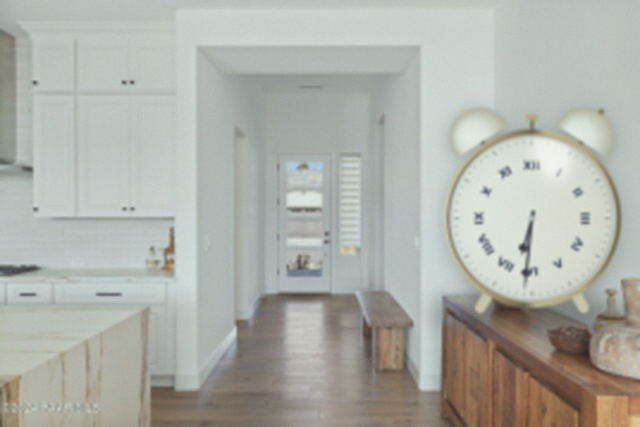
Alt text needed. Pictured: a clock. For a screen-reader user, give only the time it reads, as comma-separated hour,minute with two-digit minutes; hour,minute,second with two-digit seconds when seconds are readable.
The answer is 6,31
